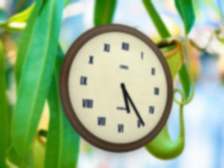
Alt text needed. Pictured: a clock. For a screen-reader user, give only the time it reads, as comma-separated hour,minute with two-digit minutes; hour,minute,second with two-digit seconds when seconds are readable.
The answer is 5,24
